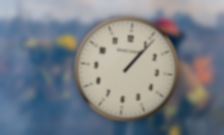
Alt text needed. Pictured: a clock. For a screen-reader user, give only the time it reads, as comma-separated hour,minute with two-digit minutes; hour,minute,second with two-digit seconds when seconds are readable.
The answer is 1,06
